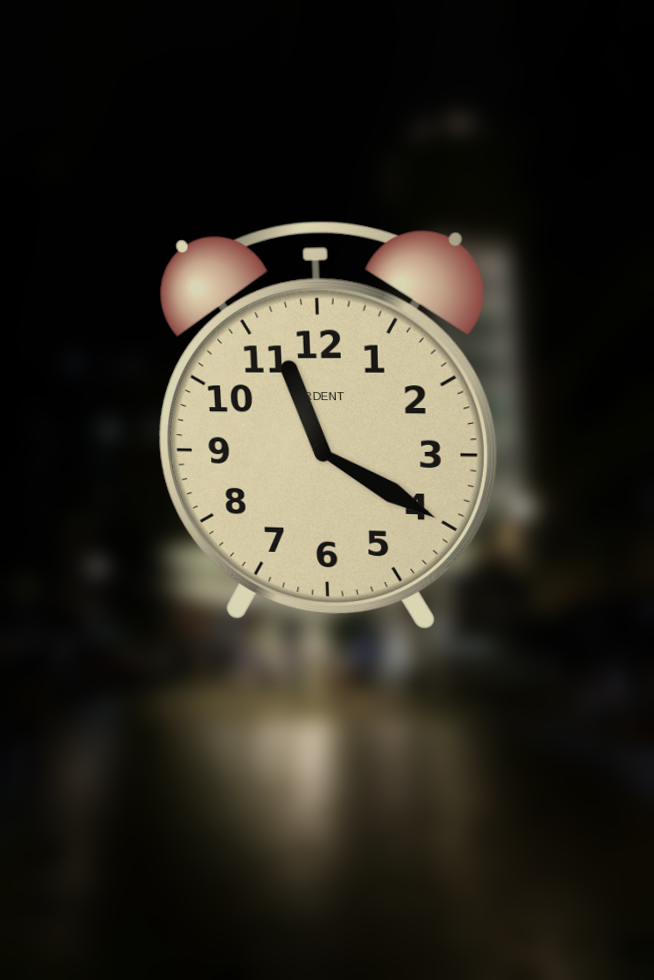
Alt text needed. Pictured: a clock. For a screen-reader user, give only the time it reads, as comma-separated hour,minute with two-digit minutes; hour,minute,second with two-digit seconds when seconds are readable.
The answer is 11,20
